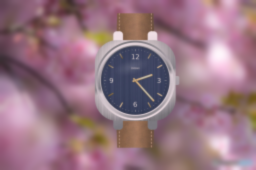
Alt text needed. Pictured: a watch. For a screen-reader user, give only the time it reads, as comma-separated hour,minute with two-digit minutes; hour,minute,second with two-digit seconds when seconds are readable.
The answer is 2,23
